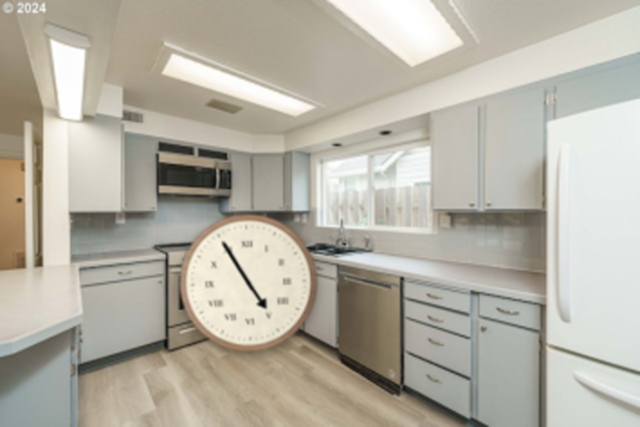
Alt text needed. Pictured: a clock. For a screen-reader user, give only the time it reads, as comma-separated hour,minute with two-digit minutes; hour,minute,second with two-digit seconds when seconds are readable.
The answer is 4,55
